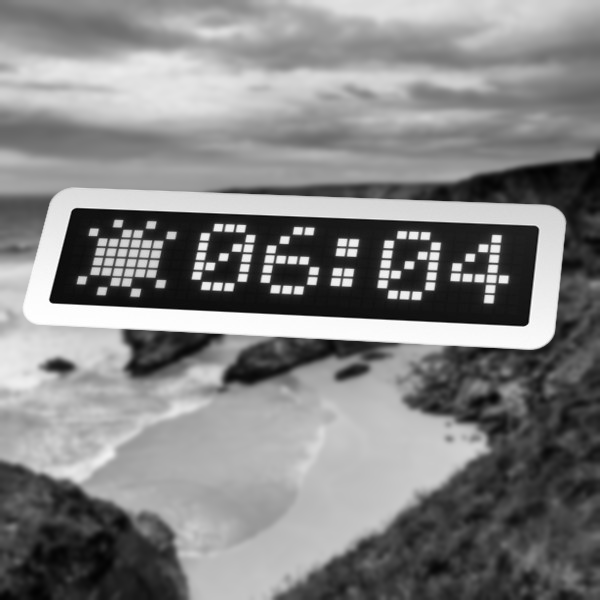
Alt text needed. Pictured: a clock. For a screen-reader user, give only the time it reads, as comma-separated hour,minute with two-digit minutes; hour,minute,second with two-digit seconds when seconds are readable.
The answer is 6,04
